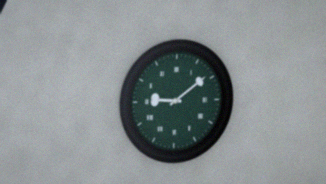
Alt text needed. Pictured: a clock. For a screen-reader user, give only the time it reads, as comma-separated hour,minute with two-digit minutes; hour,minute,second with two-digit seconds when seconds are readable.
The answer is 9,09
